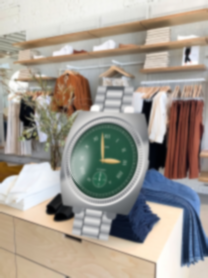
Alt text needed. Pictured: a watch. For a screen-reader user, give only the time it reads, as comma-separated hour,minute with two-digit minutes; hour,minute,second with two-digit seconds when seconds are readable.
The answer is 2,58
